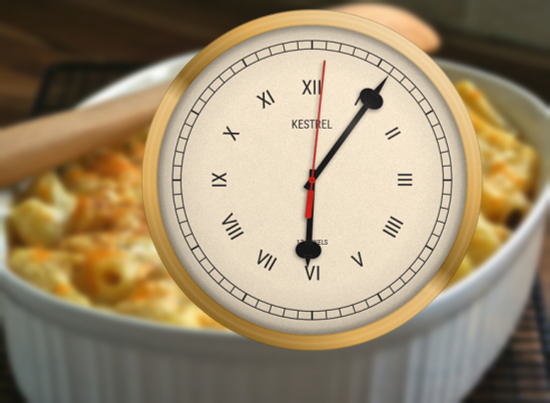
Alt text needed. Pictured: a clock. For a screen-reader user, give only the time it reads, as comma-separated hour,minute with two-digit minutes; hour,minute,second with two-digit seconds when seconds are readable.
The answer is 6,06,01
